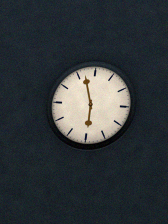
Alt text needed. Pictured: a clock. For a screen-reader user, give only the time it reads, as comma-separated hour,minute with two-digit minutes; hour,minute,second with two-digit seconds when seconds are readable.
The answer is 5,57
